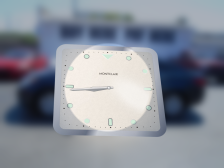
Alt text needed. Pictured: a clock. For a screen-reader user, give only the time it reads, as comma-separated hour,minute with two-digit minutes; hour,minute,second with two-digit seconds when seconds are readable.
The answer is 8,44
